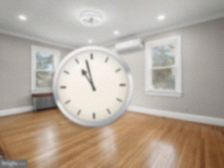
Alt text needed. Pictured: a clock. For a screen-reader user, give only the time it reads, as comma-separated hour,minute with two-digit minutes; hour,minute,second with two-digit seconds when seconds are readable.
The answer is 10,58
